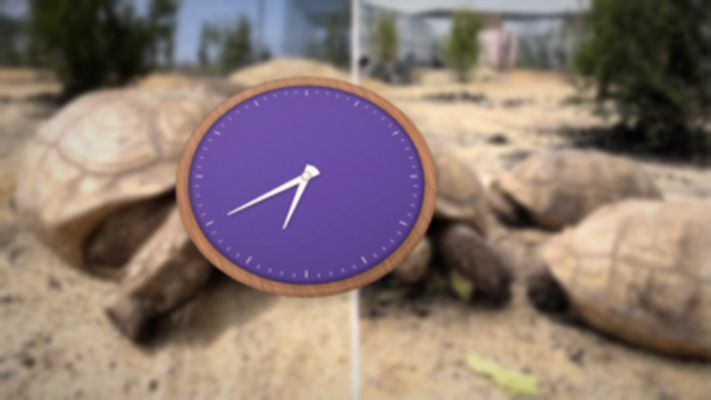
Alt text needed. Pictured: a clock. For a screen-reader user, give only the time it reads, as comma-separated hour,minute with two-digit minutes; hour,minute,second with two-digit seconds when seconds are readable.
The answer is 6,40
